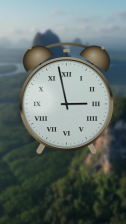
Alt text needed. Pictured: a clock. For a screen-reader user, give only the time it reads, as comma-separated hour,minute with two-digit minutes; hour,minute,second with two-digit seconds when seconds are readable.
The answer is 2,58
